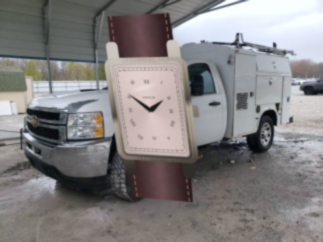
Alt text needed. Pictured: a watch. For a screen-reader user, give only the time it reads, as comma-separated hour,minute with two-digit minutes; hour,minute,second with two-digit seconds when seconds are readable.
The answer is 1,51
